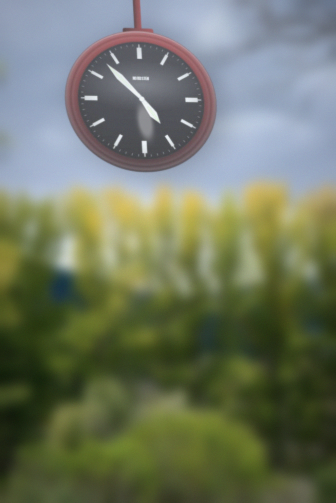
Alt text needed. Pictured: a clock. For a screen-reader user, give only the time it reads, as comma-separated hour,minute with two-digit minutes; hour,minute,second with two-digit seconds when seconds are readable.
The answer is 4,53
